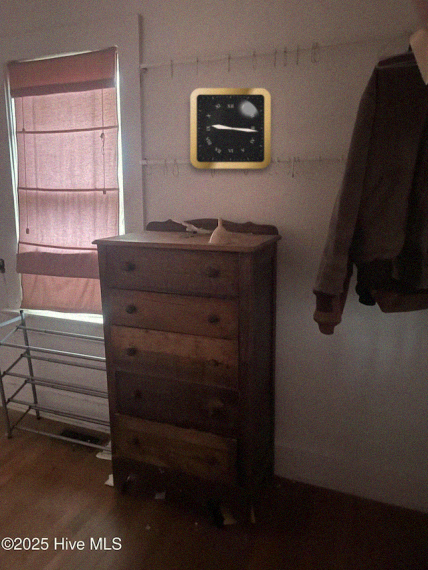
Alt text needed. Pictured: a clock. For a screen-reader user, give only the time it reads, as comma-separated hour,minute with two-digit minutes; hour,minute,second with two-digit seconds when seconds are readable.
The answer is 9,16
